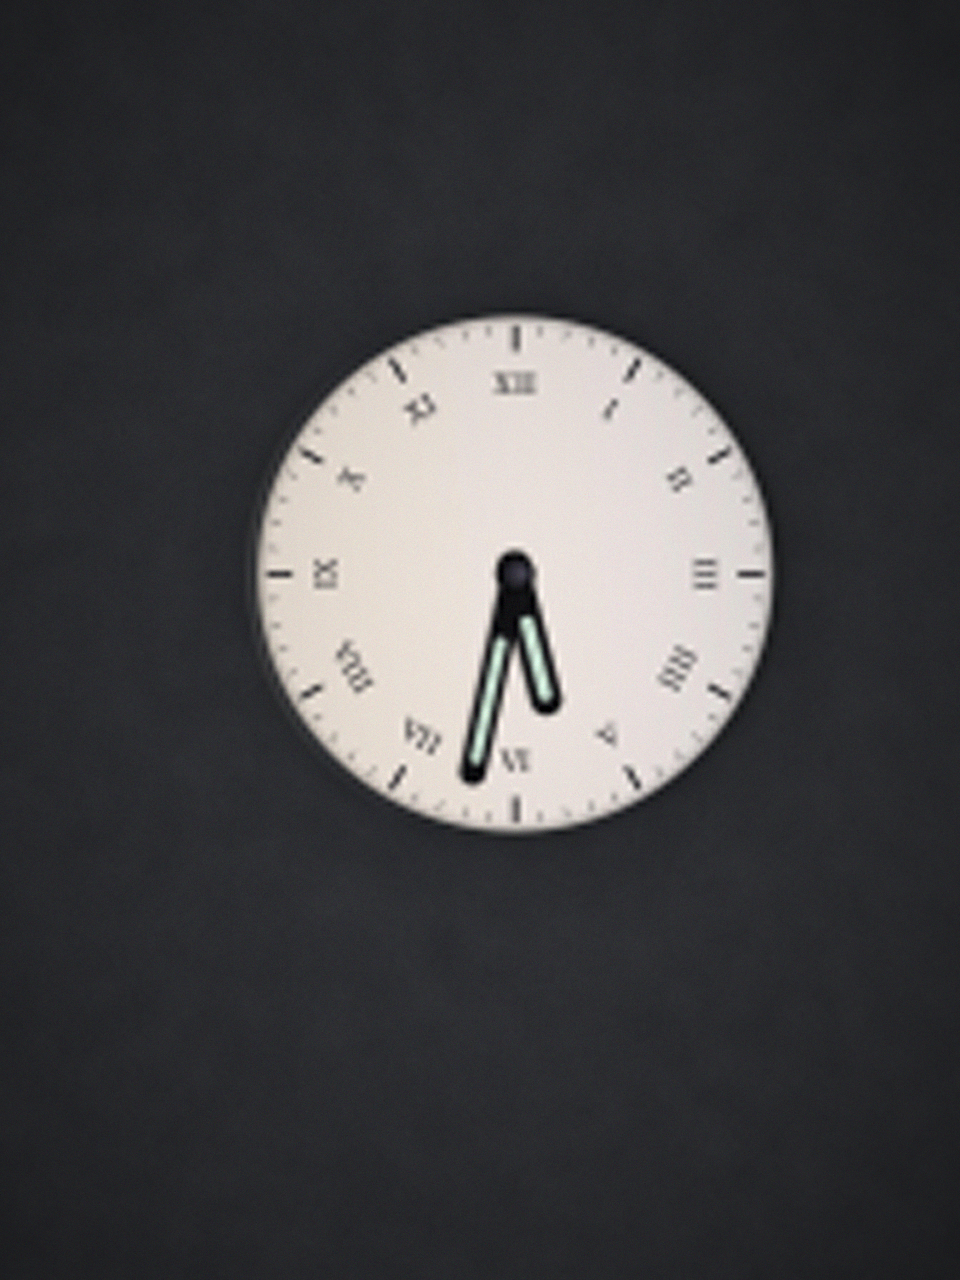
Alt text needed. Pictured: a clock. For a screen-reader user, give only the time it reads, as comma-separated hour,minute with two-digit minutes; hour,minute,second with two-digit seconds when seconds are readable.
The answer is 5,32
